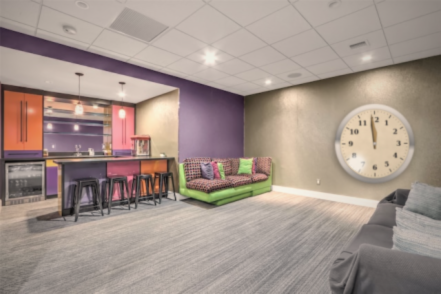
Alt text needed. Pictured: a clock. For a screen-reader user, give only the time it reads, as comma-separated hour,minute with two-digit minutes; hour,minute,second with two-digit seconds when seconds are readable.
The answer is 11,59
